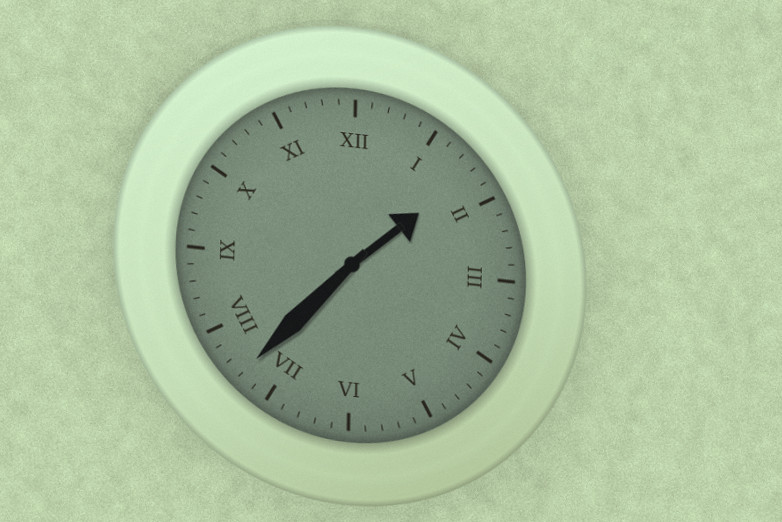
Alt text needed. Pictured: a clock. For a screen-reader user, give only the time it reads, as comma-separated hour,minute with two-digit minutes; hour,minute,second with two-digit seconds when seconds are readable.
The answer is 1,37
